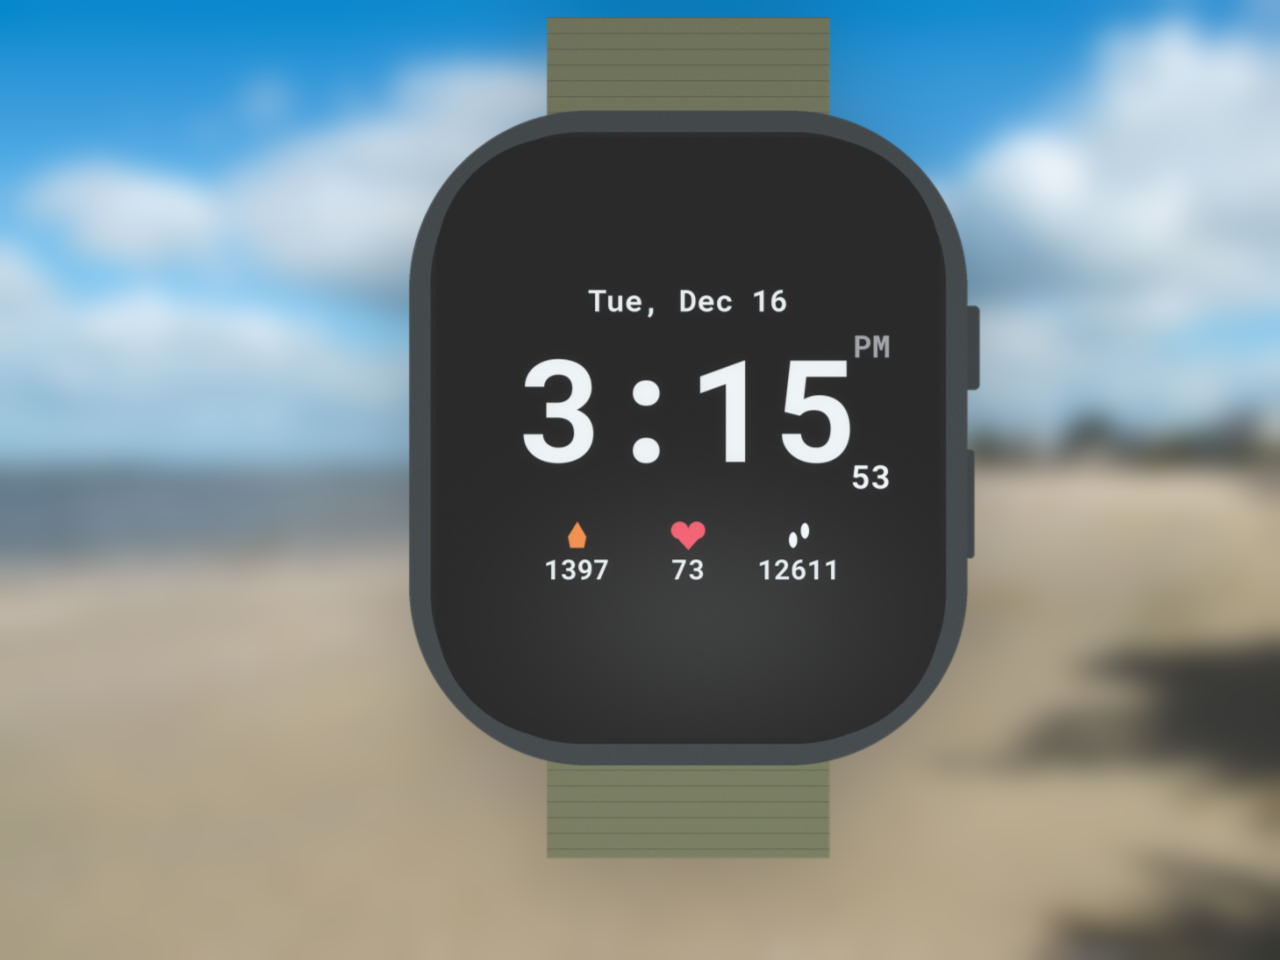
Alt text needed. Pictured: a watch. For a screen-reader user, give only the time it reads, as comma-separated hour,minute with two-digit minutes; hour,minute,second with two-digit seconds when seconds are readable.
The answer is 3,15,53
